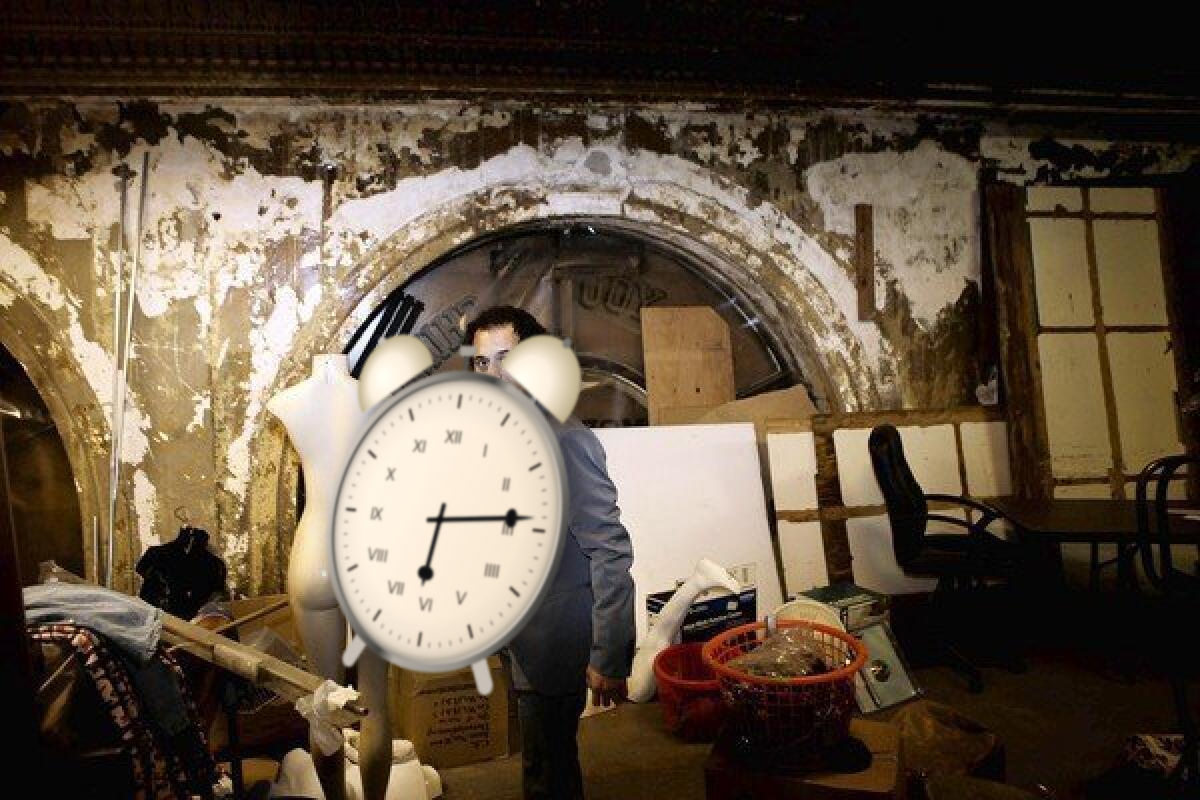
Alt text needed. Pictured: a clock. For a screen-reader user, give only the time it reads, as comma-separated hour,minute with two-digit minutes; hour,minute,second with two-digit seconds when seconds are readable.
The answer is 6,14
